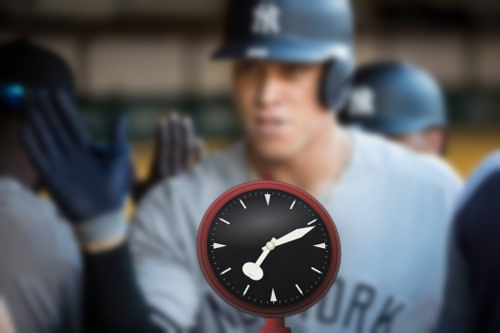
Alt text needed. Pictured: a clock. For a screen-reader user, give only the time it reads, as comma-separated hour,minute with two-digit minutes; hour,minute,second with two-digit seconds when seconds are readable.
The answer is 7,11
